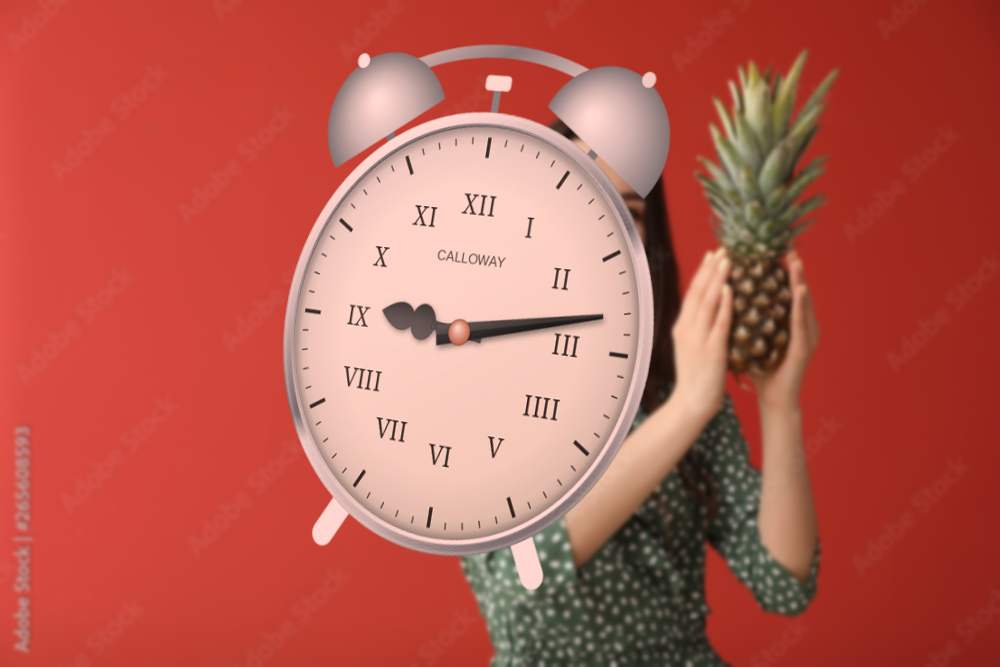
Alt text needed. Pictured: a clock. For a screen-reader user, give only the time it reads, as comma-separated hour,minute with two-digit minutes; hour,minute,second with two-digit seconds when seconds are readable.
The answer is 9,13
